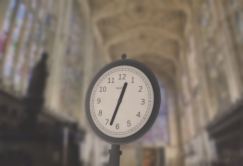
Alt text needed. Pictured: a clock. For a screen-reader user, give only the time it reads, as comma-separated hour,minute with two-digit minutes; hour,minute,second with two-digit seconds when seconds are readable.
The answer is 12,33
